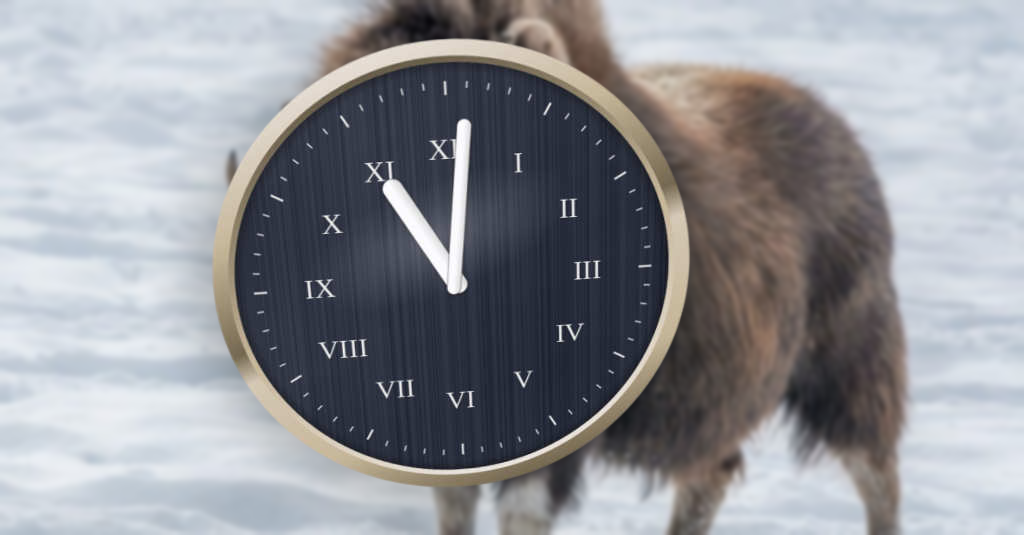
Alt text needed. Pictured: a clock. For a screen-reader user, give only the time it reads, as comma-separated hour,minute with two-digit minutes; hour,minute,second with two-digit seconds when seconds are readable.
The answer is 11,01
